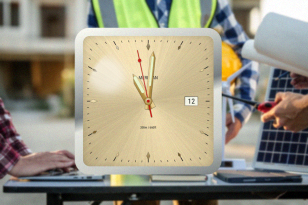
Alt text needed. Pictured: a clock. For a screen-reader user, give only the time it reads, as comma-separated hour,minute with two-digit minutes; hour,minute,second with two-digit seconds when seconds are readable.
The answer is 11,00,58
